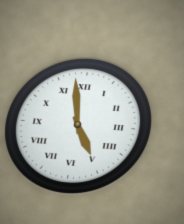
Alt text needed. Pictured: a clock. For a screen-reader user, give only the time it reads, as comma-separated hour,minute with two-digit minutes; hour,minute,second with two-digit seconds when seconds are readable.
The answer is 4,58
